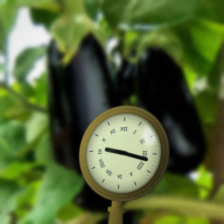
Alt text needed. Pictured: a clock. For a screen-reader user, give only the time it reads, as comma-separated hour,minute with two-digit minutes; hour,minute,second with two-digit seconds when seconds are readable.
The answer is 9,17
